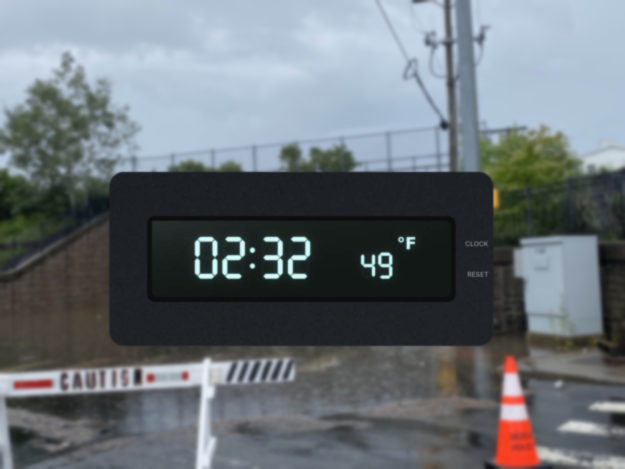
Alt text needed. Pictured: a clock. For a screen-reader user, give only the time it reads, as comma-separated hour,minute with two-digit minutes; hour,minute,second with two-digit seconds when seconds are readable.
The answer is 2,32
